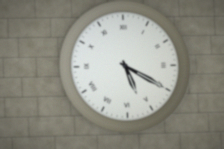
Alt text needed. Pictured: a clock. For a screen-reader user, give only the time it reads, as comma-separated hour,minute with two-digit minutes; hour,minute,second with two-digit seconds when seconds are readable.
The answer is 5,20
